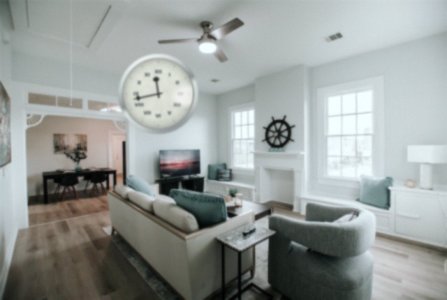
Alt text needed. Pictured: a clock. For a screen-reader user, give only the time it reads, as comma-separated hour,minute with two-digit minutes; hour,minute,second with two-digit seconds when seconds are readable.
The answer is 11,43
